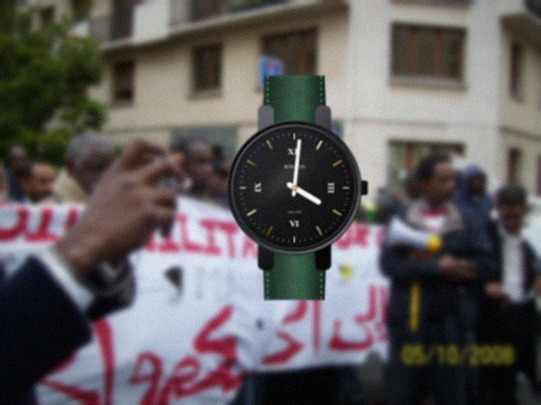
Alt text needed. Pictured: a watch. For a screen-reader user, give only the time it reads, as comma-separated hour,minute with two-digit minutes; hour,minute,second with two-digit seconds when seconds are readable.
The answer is 4,01
